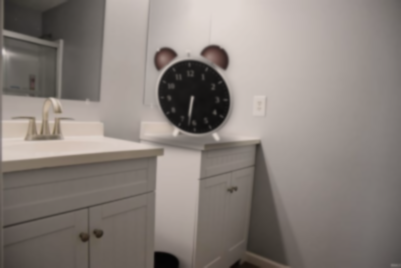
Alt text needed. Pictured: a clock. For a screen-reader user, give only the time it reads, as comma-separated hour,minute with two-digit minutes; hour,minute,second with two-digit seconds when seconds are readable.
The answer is 6,32
